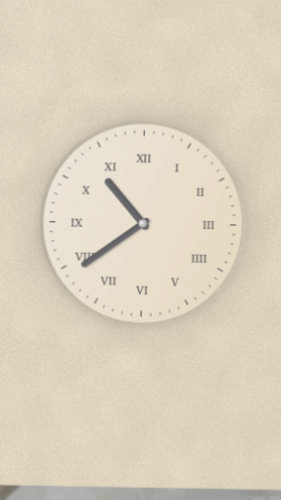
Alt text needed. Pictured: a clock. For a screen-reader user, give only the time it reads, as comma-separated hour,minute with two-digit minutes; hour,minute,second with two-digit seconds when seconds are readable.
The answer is 10,39
